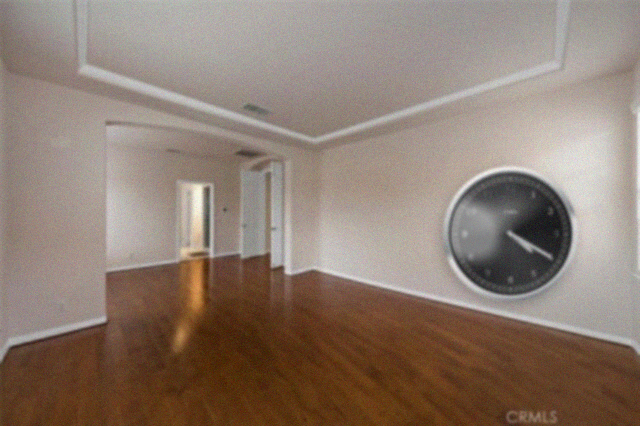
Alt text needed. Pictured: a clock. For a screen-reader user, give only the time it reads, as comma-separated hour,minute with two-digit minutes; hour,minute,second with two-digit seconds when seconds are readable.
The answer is 4,20
